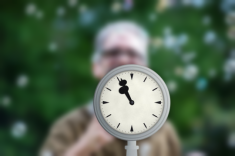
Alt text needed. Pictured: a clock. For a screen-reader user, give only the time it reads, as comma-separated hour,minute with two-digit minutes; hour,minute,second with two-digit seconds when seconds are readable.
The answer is 10,56
